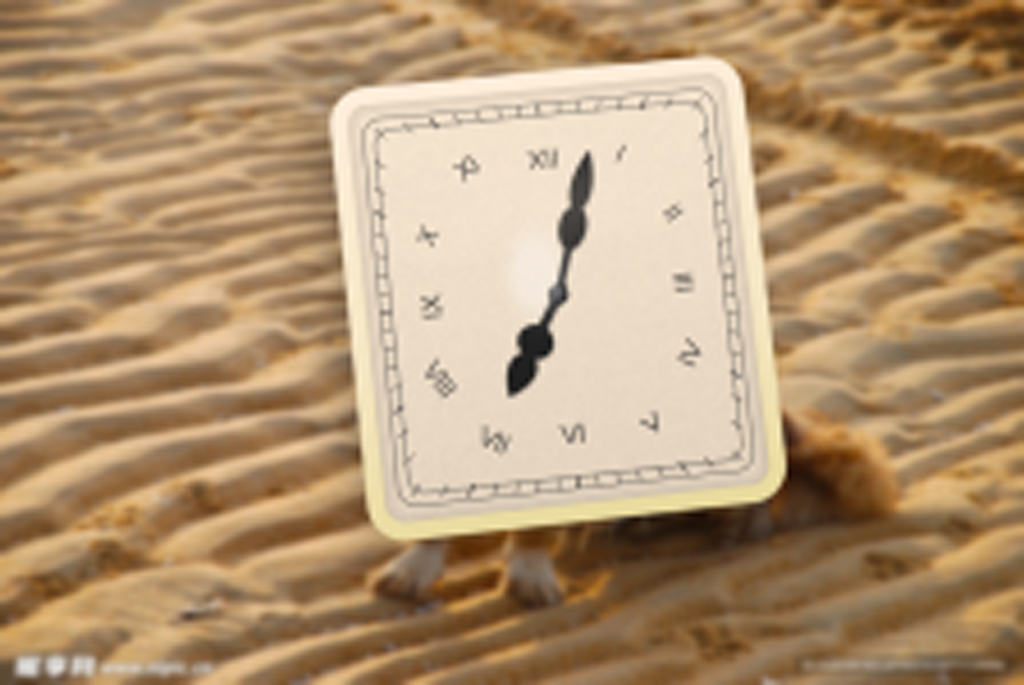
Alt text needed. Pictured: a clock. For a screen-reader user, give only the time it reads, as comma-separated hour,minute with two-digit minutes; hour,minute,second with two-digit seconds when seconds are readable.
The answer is 7,03
